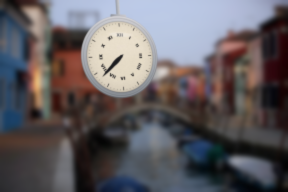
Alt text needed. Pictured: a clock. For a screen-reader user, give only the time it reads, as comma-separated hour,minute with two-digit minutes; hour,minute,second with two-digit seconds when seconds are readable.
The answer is 7,38
